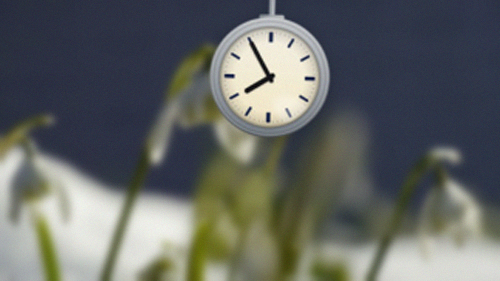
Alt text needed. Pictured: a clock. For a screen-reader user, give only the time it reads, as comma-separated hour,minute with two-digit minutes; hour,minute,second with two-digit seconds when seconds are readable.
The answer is 7,55
